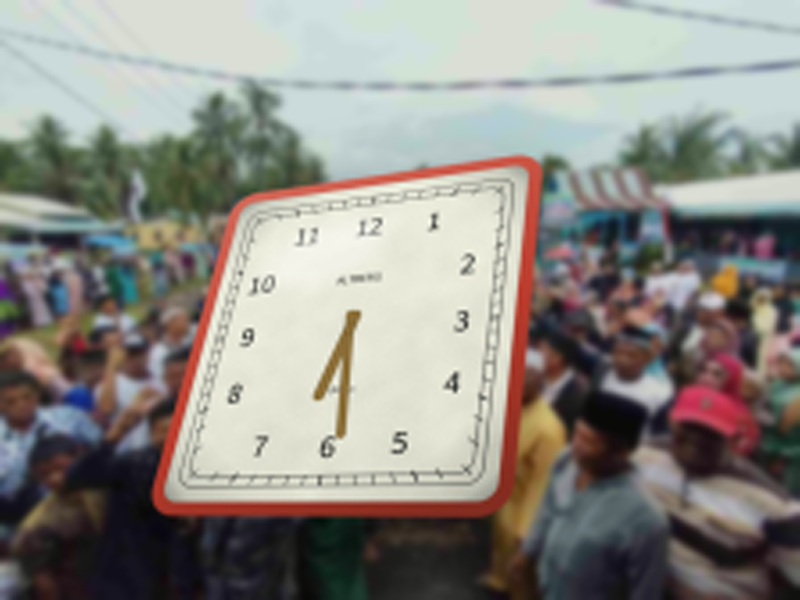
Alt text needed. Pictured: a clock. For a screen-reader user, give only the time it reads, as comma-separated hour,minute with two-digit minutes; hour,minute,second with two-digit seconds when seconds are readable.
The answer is 6,29
